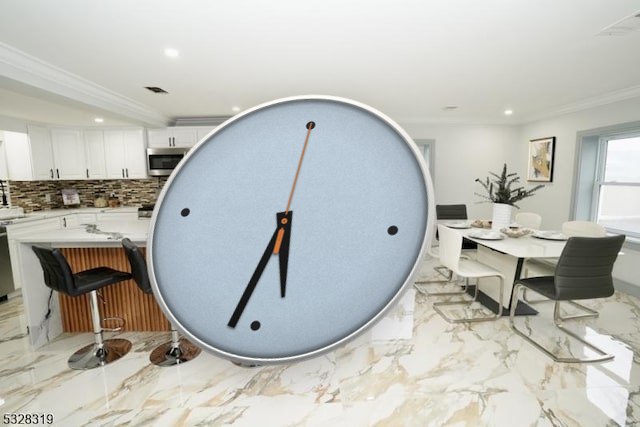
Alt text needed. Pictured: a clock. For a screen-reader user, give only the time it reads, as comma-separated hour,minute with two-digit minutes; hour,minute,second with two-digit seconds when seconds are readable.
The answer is 5,32,00
